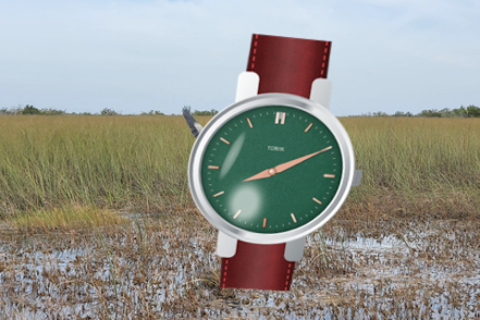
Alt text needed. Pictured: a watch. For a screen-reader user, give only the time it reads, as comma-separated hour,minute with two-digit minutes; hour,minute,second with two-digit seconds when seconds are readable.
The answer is 8,10
